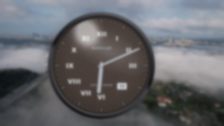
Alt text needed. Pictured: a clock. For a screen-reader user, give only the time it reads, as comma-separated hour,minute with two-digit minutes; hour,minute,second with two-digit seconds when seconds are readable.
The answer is 6,11
